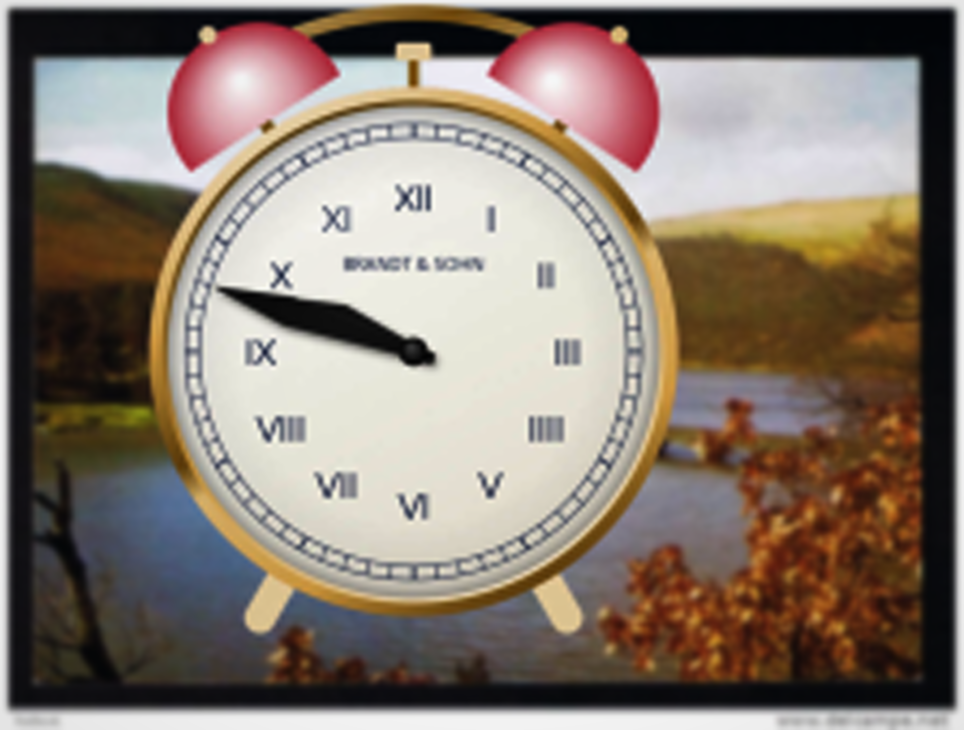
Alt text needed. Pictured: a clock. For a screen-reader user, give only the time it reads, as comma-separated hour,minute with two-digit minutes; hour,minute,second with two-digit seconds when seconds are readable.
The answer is 9,48
